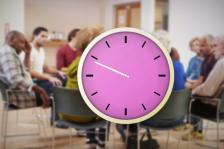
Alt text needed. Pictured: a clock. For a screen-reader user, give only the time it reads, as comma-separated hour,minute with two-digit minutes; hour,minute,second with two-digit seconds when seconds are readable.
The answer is 9,49
